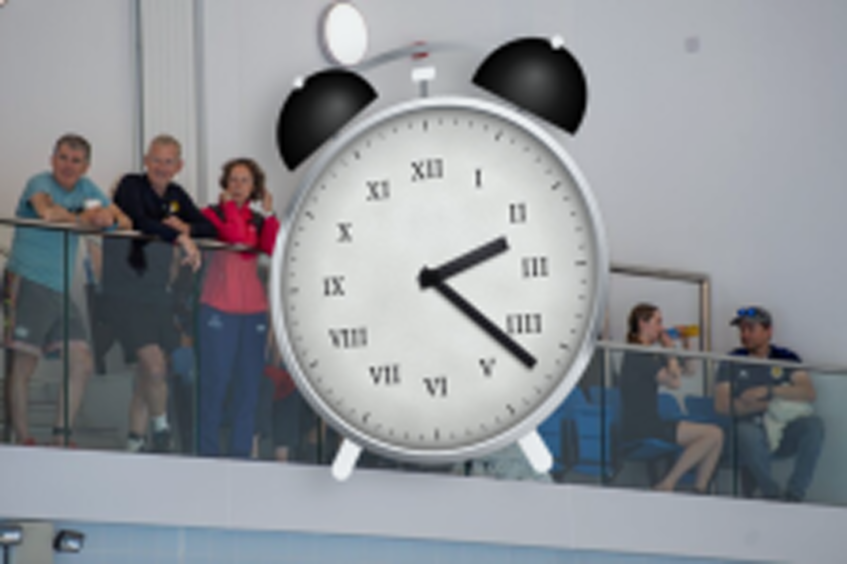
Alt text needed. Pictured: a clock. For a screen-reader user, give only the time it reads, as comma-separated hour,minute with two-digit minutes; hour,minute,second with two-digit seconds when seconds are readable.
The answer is 2,22
